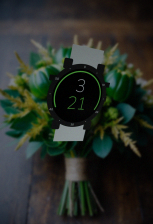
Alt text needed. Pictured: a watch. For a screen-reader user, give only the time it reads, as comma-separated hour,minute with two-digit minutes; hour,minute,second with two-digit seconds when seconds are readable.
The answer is 3,21
